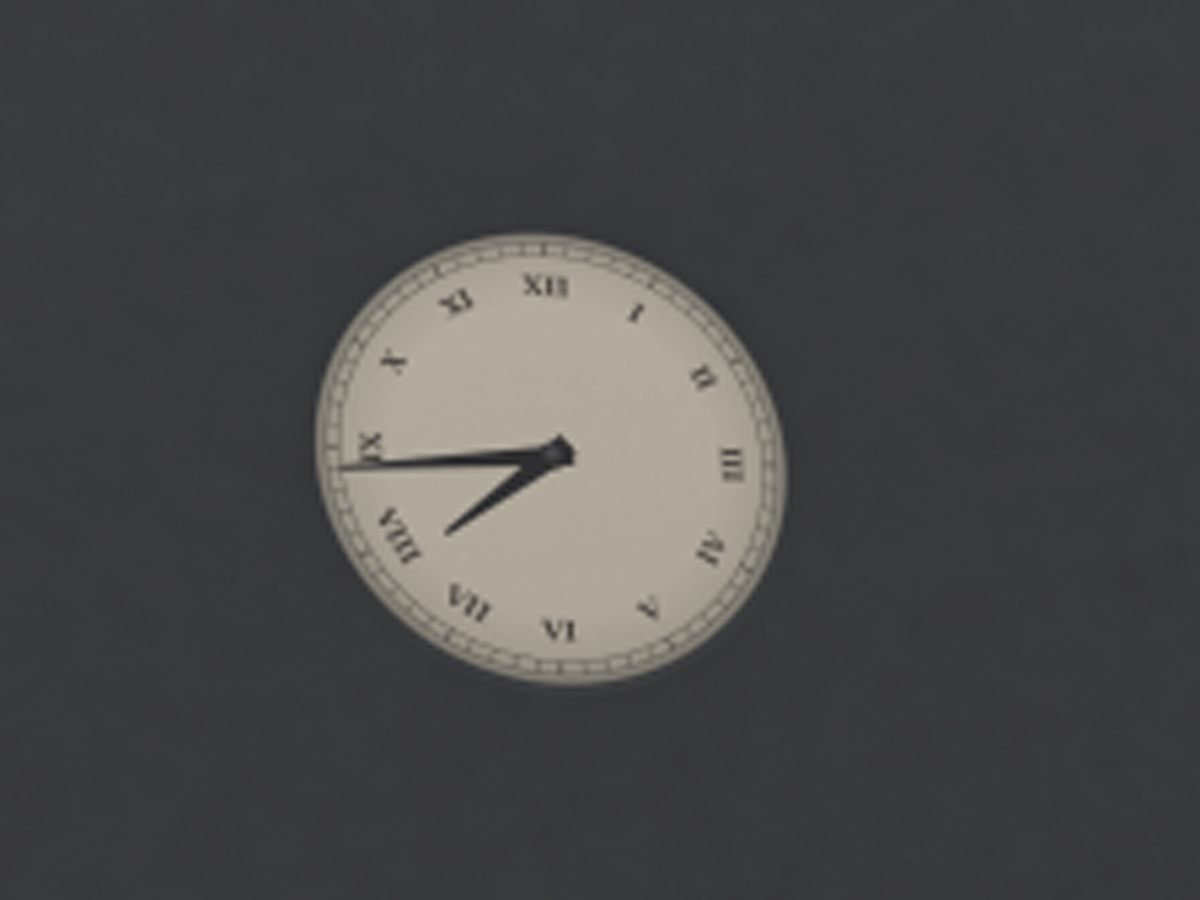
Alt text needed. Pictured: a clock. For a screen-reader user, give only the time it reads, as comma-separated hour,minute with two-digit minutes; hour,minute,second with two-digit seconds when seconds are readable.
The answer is 7,44
